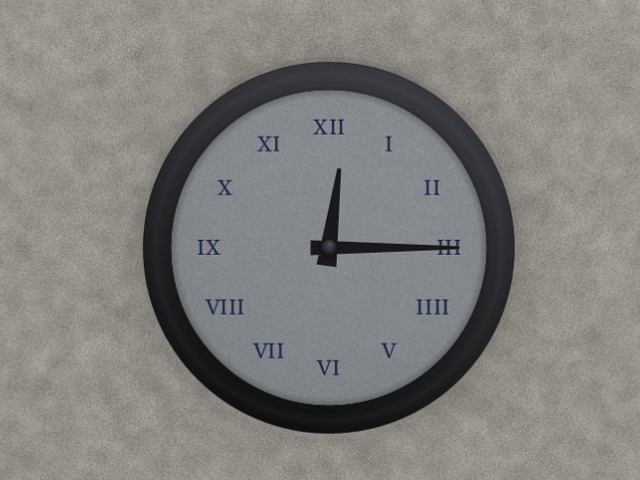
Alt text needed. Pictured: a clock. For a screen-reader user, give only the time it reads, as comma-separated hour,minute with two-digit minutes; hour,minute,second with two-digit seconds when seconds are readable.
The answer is 12,15
